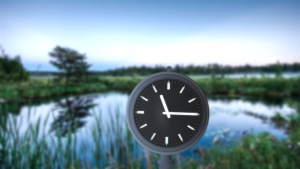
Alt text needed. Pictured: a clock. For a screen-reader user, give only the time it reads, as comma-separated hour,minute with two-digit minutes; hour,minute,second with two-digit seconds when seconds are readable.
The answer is 11,15
